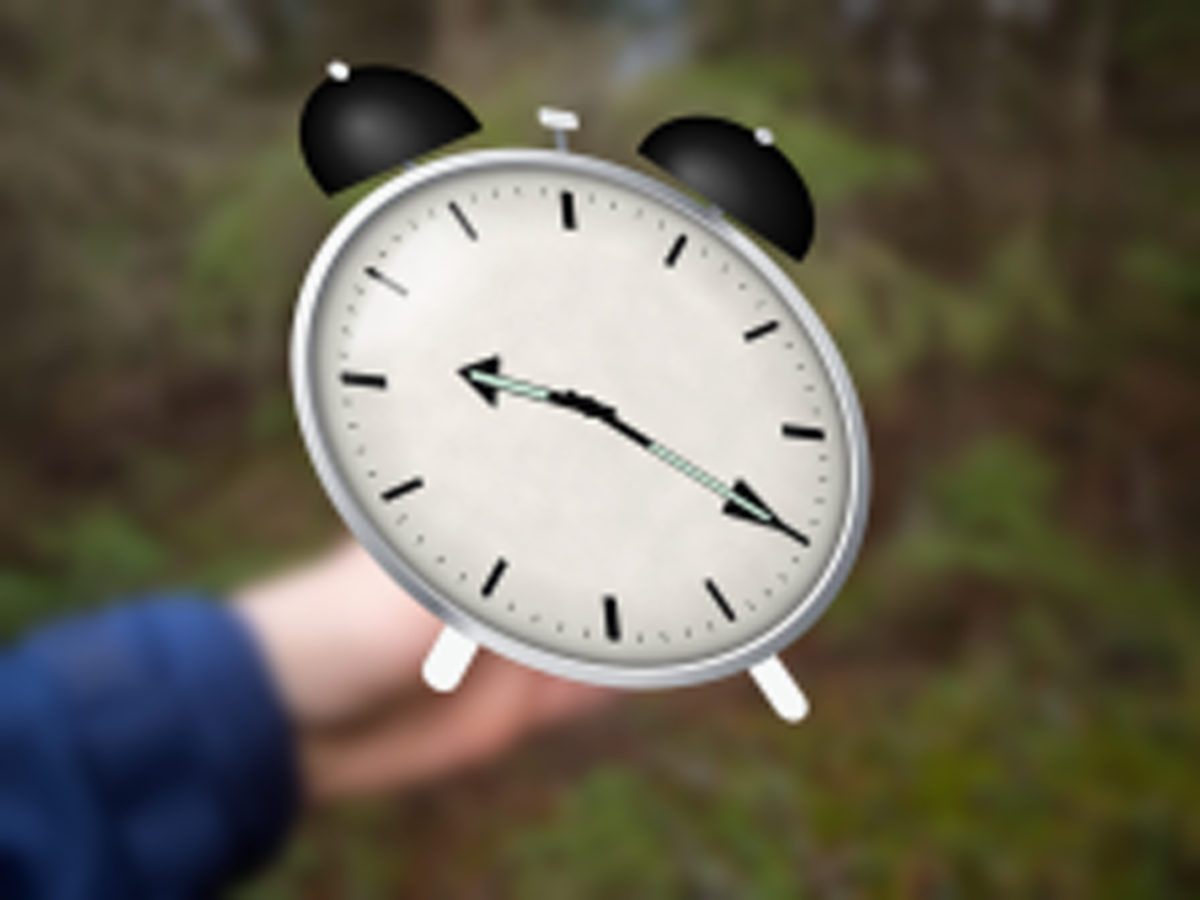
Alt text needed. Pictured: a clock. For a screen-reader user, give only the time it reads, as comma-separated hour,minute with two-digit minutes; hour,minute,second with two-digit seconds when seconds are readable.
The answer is 9,20
